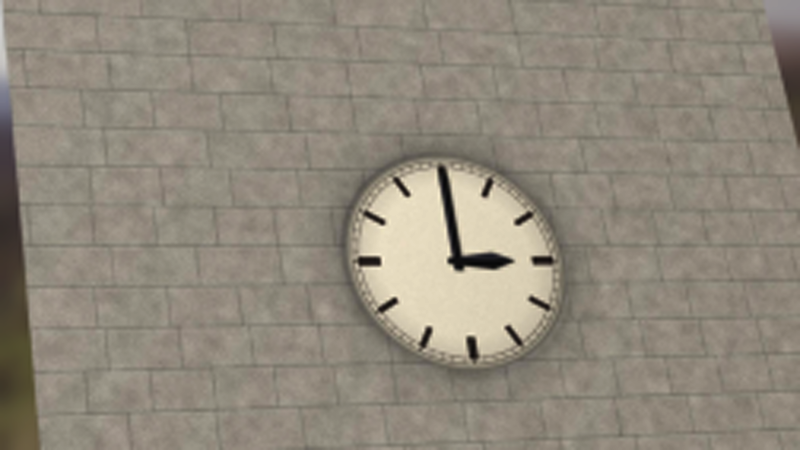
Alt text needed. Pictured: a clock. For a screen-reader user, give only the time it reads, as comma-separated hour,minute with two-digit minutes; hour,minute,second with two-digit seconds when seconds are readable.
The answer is 3,00
